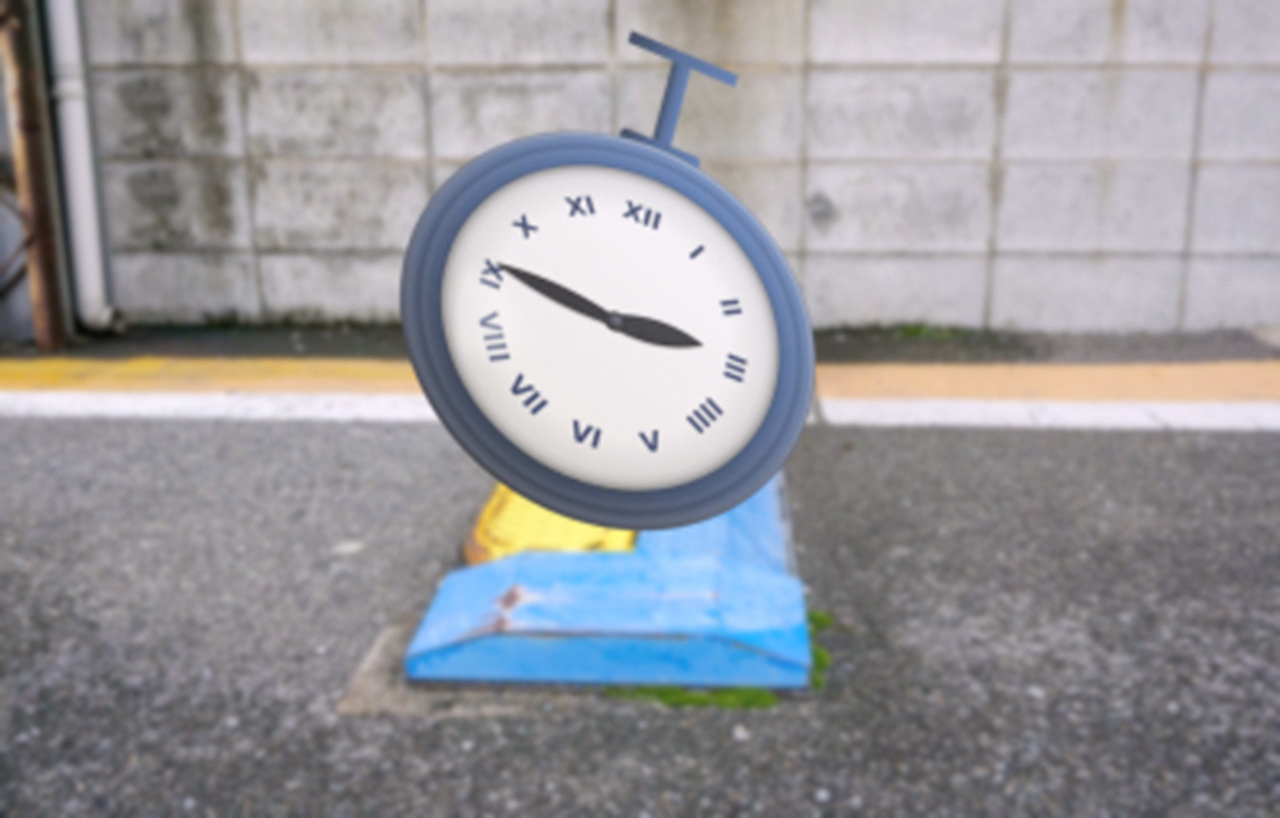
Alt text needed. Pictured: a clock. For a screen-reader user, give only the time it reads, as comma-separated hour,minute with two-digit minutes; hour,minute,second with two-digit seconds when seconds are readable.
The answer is 2,46
